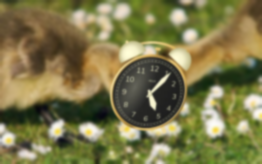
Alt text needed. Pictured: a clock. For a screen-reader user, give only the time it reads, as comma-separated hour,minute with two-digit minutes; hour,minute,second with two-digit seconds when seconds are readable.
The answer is 5,06
